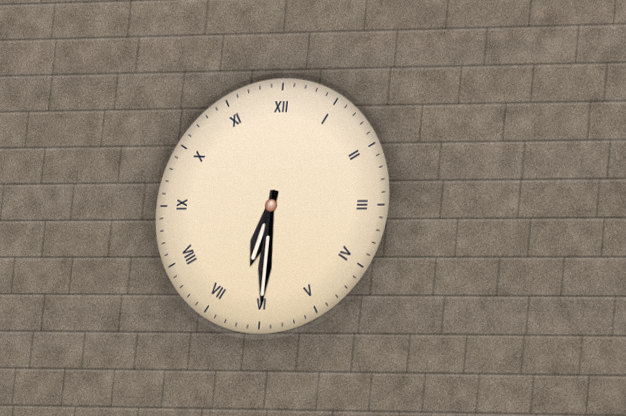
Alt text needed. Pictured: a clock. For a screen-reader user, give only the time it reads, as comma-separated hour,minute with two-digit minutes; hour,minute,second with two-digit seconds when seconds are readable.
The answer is 6,30
